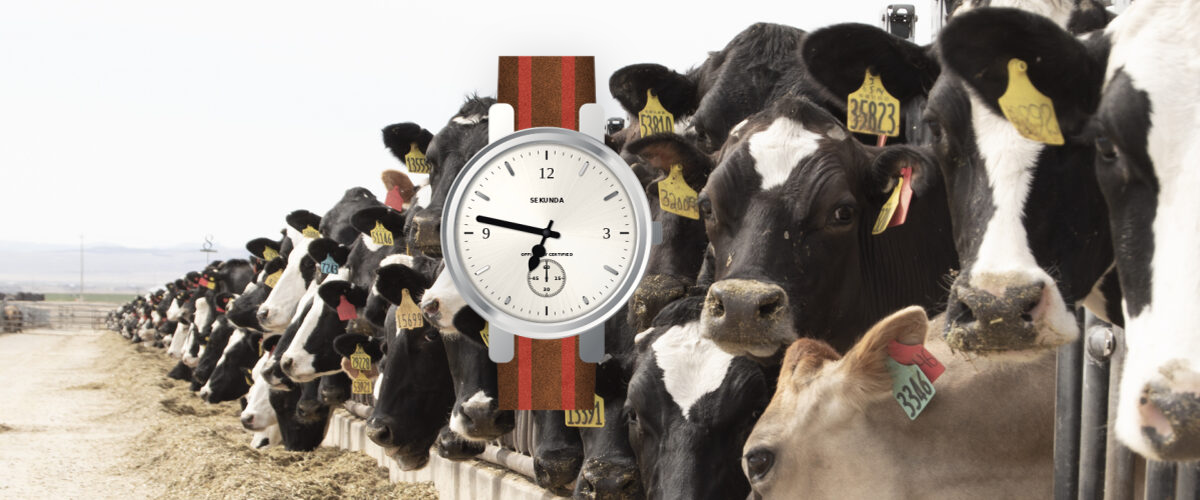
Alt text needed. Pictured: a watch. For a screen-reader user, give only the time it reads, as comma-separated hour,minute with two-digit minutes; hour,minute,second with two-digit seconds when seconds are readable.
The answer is 6,47
